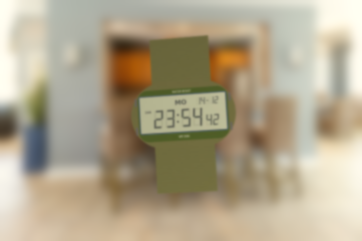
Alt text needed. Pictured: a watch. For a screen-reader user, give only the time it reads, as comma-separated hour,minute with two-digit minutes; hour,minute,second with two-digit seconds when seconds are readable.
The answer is 23,54,42
